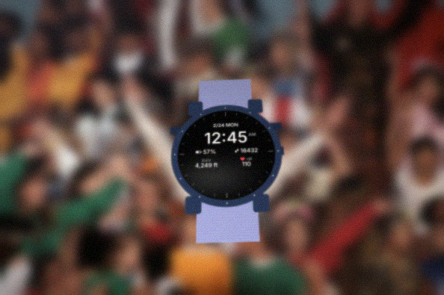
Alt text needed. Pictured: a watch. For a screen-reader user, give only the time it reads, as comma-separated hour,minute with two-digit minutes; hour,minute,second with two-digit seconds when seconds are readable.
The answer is 12,45
